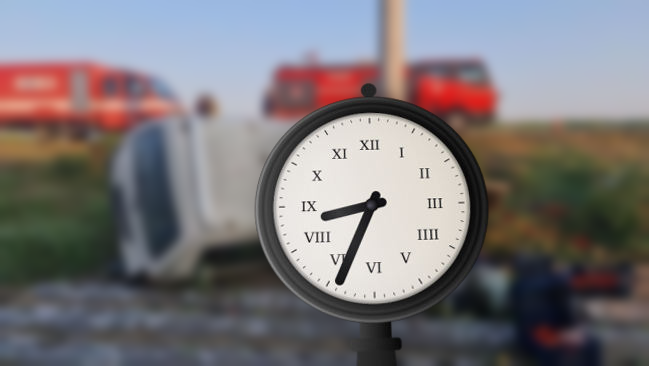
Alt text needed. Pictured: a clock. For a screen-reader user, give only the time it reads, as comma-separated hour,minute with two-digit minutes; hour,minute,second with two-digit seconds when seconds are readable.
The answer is 8,34
